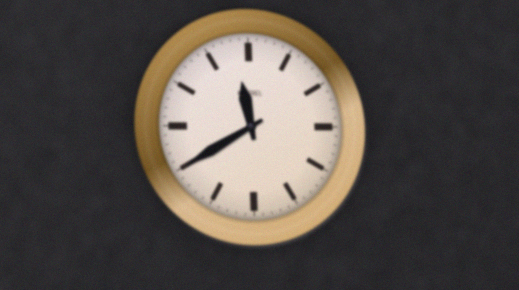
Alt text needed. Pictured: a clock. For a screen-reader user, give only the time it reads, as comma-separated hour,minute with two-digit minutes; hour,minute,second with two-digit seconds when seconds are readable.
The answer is 11,40
